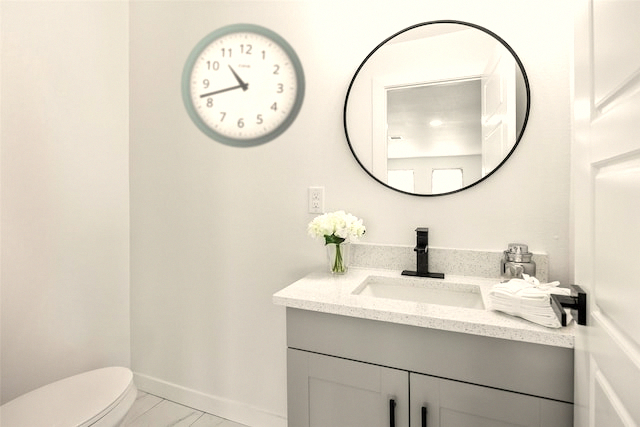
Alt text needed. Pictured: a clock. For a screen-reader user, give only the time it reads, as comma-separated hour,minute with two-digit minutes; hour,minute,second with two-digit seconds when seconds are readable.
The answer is 10,42
